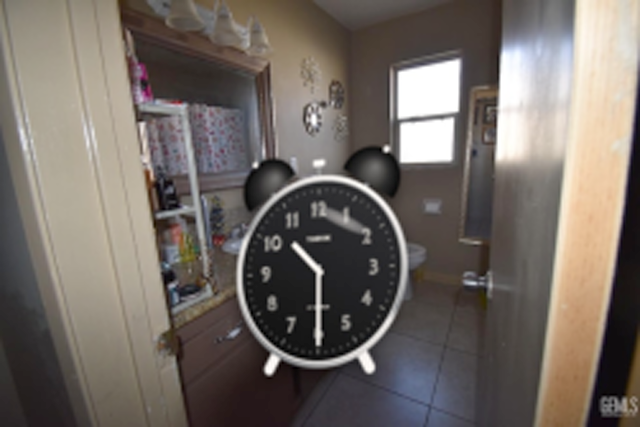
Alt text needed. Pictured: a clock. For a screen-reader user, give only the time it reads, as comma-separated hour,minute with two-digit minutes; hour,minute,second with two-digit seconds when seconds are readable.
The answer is 10,30
